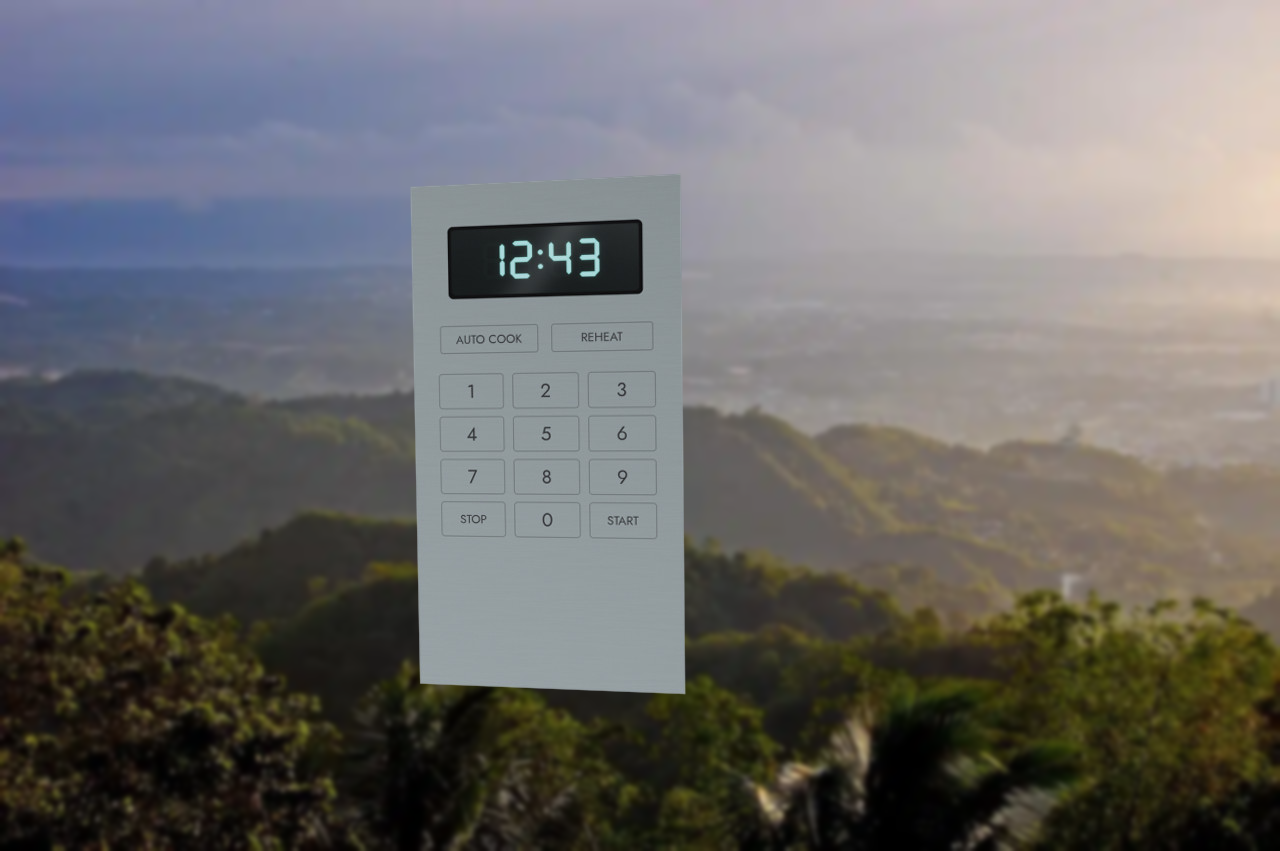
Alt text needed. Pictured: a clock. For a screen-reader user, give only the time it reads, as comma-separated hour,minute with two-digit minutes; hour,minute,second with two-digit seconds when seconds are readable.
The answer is 12,43
